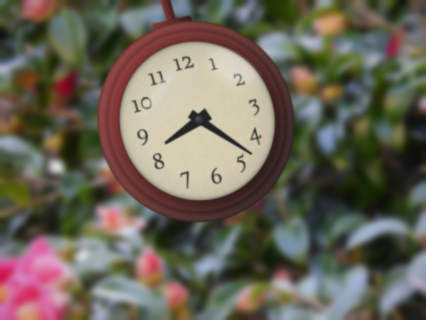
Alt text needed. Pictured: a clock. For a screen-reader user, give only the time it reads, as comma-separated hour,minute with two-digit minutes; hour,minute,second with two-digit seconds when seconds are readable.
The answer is 8,23
